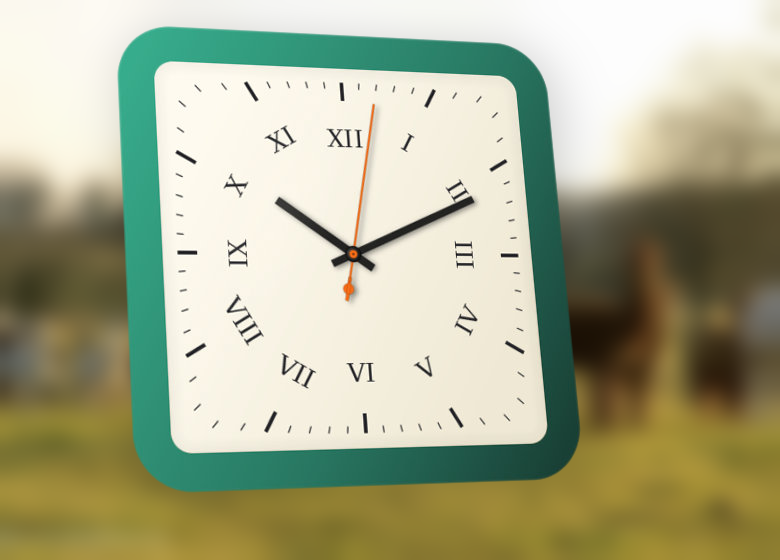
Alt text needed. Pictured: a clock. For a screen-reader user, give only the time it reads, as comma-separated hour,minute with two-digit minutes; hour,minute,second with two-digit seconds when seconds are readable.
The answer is 10,11,02
